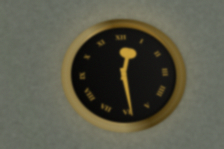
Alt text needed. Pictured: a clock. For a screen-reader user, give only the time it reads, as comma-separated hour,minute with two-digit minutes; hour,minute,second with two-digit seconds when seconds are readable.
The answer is 12,29
